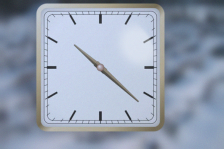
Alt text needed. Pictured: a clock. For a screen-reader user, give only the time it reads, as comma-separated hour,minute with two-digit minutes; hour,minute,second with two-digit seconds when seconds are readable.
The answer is 10,22
